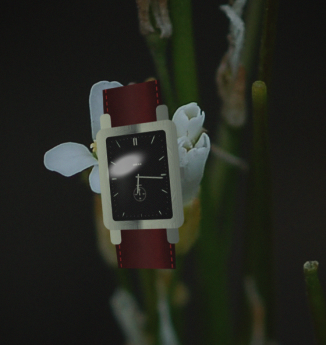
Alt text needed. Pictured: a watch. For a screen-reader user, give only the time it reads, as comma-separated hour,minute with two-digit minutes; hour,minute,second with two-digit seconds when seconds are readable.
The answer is 6,16
